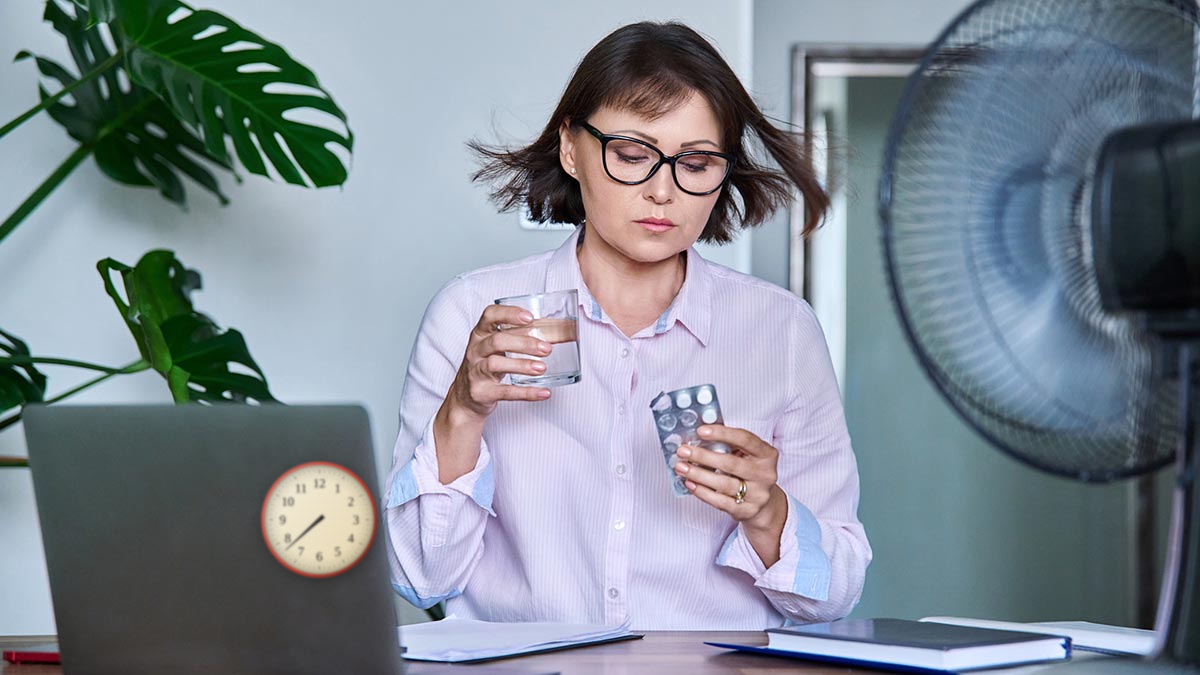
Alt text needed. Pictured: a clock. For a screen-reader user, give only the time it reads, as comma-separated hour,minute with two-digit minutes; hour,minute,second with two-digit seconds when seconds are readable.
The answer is 7,38
